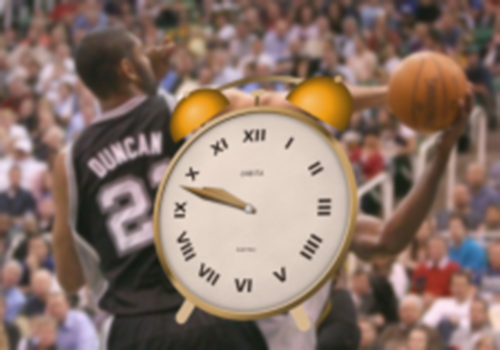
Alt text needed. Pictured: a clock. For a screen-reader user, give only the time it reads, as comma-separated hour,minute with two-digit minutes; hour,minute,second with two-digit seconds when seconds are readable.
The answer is 9,48
